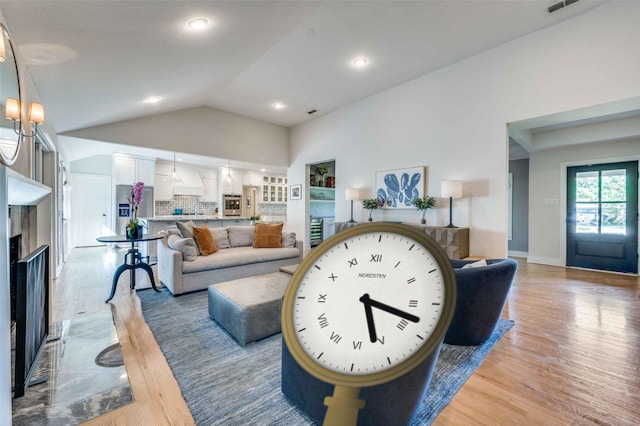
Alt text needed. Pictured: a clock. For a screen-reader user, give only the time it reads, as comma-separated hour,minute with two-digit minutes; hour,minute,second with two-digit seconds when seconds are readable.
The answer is 5,18
